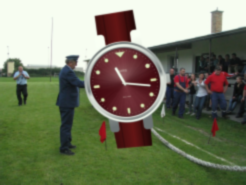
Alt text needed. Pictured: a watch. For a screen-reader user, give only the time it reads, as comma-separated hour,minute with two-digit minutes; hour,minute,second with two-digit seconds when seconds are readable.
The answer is 11,17
